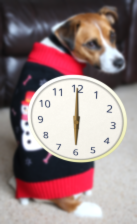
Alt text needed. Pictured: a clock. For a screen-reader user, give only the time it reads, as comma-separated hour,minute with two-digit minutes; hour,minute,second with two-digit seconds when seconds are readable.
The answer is 6,00
